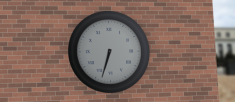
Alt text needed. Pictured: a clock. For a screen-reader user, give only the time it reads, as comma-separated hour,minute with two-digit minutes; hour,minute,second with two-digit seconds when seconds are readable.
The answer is 6,33
